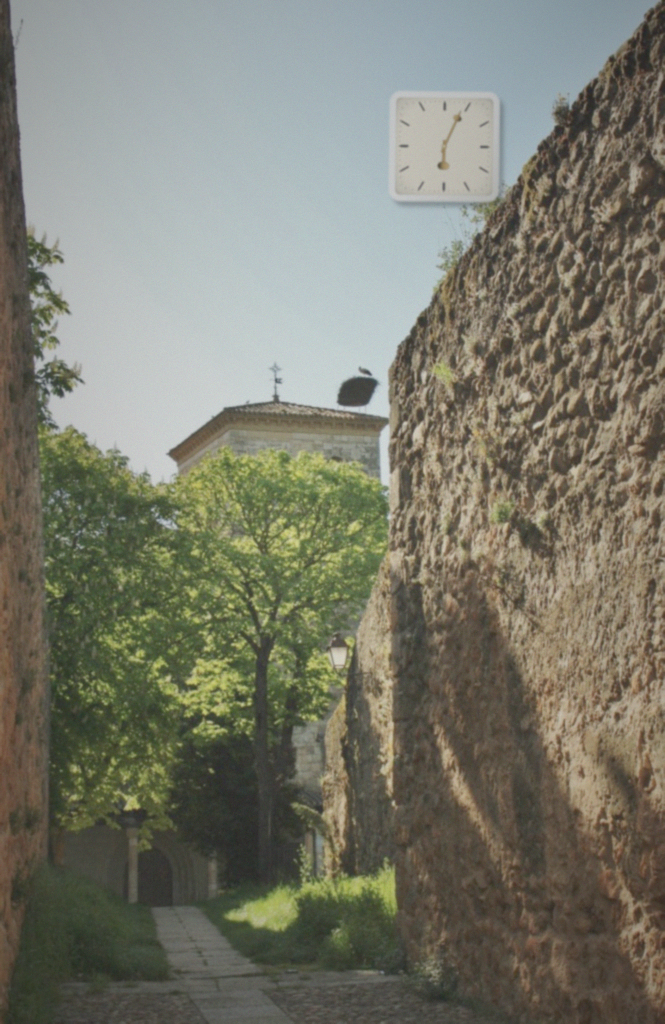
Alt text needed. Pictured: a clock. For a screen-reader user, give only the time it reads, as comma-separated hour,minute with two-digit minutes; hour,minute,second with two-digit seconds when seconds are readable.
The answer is 6,04
